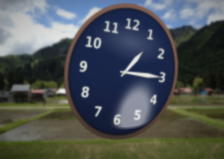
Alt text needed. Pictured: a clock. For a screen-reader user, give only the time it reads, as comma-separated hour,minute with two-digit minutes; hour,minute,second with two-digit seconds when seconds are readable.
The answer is 1,15
